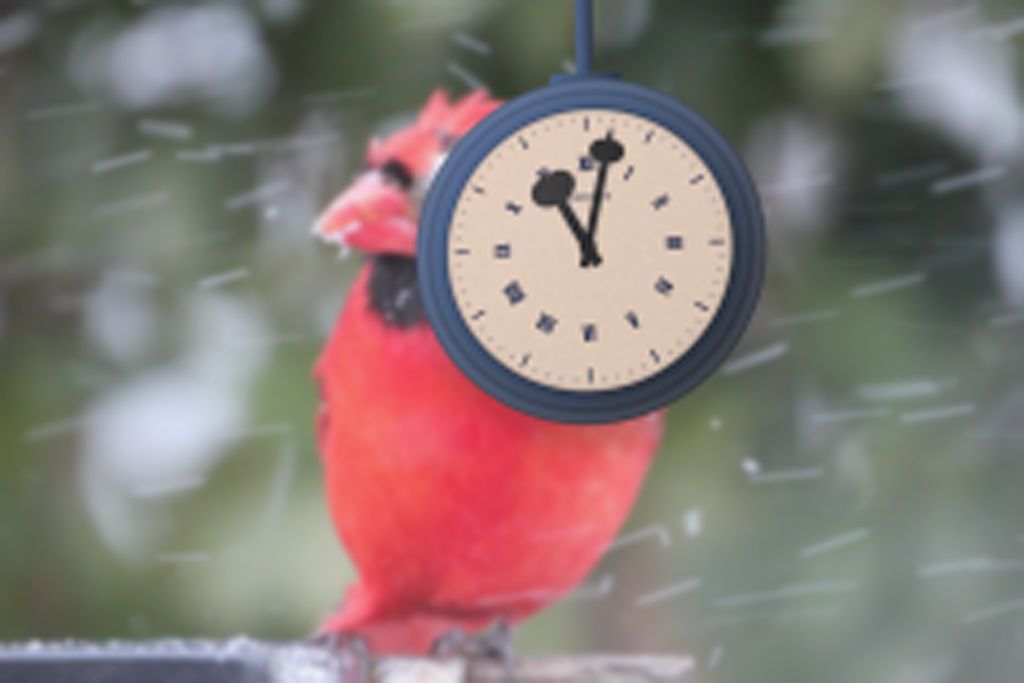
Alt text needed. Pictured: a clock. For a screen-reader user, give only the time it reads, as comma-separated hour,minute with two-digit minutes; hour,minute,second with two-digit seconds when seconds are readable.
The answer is 11,02
